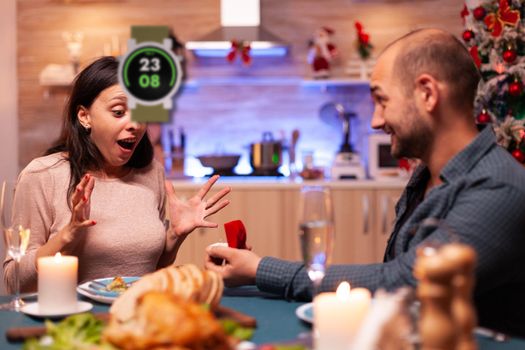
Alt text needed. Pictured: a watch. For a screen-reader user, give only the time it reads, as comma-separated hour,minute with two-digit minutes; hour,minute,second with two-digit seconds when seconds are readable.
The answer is 23,08
